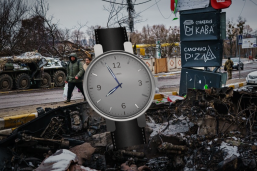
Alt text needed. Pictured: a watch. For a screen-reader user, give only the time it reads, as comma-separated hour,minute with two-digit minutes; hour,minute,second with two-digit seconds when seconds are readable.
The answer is 7,56
